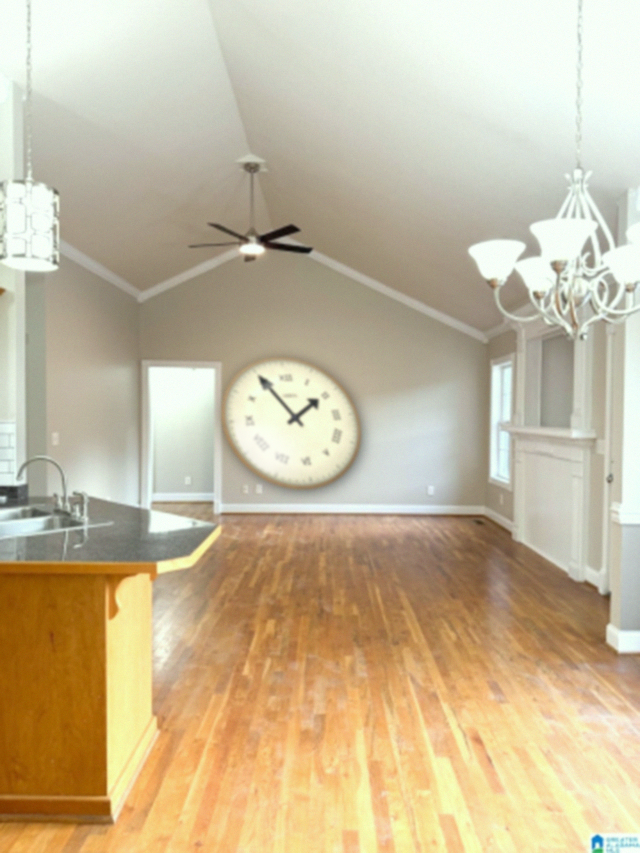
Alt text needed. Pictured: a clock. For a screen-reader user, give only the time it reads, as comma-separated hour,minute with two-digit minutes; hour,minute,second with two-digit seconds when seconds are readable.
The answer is 1,55
